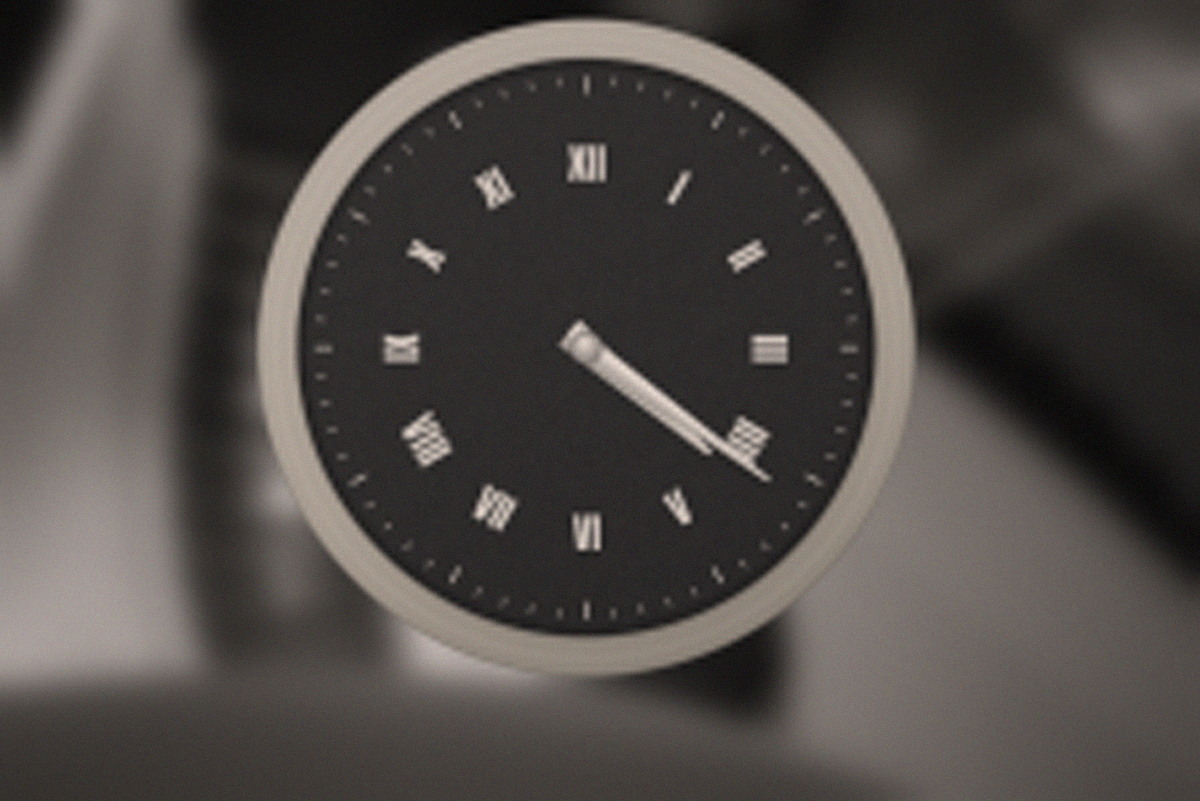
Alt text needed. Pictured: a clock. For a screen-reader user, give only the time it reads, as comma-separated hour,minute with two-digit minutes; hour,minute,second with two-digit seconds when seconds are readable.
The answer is 4,21
